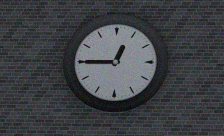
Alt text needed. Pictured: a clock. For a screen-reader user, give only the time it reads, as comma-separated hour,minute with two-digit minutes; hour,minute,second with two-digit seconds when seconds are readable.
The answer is 12,45
